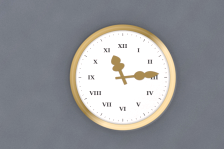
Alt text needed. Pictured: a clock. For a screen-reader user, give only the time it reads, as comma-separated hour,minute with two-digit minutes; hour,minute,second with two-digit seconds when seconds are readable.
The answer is 11,14
